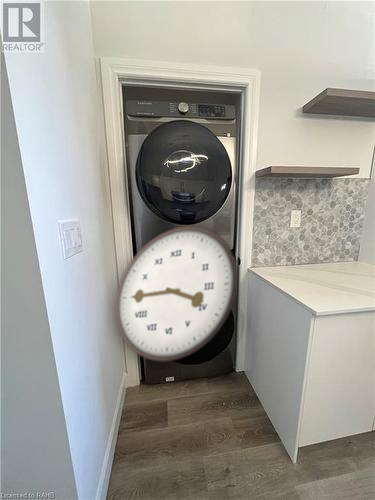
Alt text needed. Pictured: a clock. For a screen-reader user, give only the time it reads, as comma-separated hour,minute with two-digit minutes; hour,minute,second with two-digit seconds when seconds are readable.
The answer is 3,45
